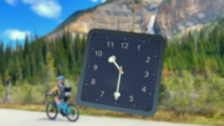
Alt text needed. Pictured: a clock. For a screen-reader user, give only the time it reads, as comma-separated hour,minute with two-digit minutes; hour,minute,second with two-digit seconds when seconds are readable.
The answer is 10,30
